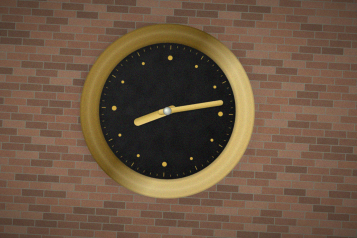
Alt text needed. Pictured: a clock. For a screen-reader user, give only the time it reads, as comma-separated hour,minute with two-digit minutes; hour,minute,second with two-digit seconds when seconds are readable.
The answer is 8,13
